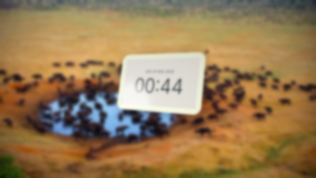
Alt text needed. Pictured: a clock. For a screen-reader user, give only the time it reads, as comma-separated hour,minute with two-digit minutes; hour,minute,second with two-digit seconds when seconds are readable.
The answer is 0,44
